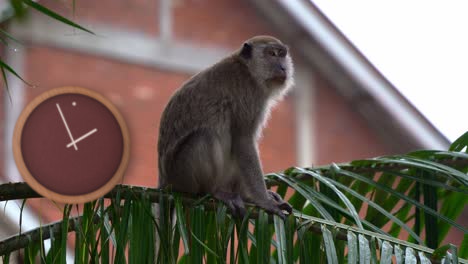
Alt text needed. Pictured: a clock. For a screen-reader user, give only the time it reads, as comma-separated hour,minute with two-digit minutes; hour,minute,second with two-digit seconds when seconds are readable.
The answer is 1,56
